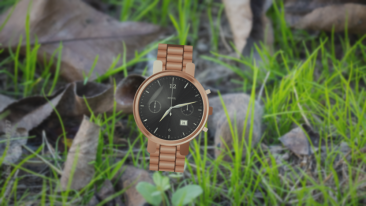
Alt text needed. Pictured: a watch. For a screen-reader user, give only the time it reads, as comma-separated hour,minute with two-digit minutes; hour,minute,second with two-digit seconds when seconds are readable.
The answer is 7,12
